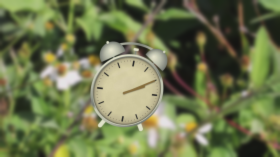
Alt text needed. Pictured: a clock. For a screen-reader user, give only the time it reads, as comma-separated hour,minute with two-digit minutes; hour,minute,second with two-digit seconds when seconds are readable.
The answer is 2,10
